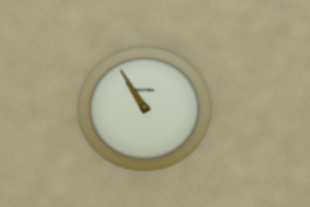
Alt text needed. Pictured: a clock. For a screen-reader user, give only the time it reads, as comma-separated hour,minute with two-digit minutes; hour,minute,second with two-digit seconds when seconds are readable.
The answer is 10,55
